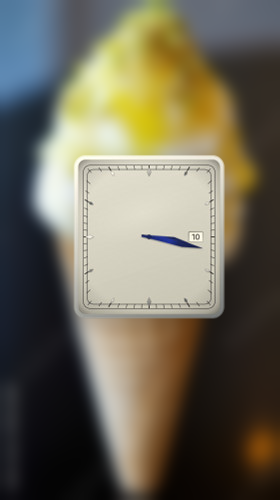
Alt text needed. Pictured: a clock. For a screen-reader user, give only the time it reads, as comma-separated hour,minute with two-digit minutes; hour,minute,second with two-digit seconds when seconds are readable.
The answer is 3,17
